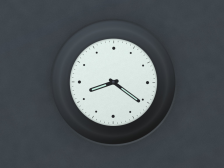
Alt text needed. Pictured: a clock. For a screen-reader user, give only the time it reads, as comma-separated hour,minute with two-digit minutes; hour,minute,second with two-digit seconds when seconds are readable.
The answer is 8,21
